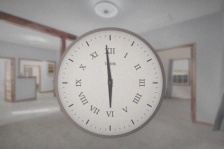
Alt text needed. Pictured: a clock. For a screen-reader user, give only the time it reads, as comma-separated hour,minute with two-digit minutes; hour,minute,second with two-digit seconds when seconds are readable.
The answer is 5,59
